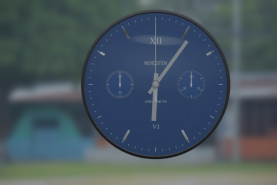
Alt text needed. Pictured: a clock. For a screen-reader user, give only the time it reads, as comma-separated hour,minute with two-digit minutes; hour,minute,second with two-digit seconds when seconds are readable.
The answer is 6,06
